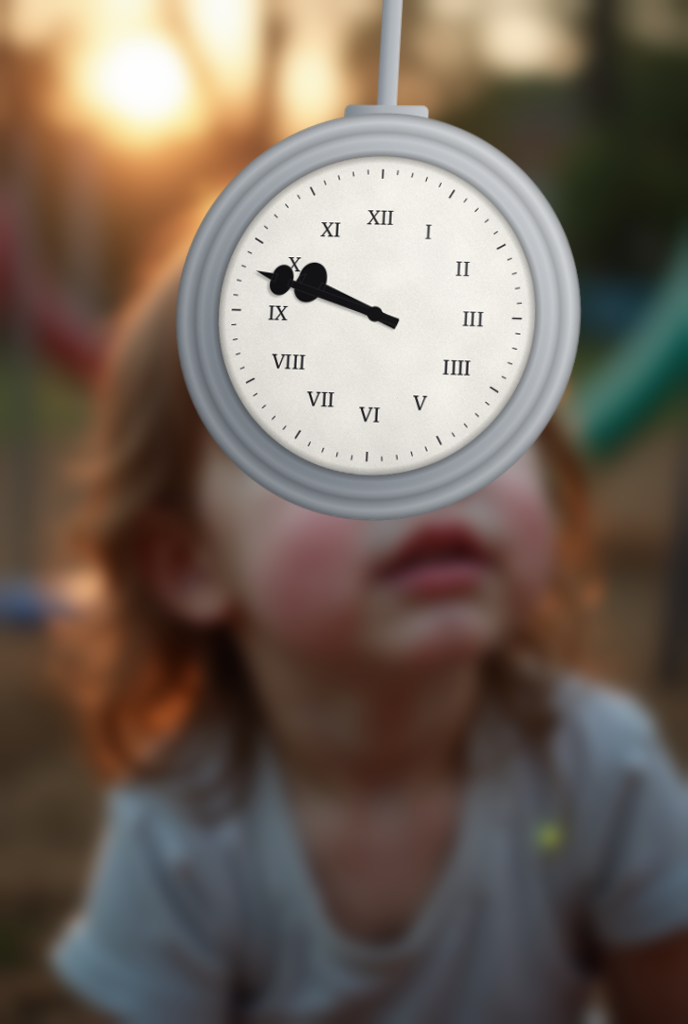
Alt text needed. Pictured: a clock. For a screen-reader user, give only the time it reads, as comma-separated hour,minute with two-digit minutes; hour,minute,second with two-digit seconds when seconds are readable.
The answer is 9,48
